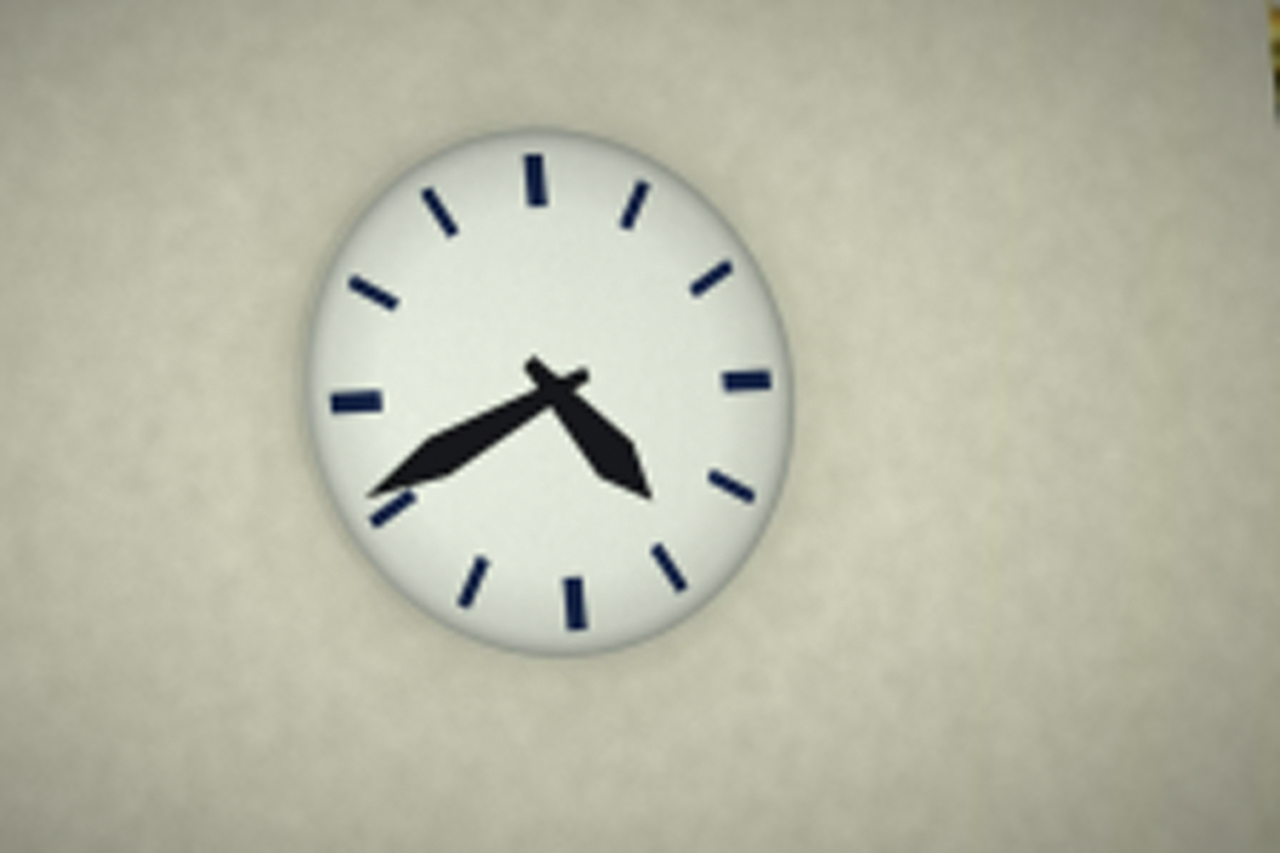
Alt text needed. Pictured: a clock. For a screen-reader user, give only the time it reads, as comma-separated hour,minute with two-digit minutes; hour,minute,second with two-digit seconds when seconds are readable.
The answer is 4,41
